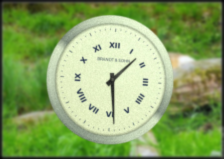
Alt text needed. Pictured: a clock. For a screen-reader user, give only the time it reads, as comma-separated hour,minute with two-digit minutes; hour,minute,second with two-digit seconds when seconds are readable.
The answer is 1,29
